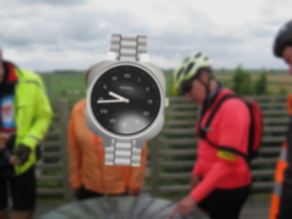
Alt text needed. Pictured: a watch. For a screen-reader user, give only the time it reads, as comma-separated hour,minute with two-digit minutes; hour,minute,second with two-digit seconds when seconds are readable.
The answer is 9,44
